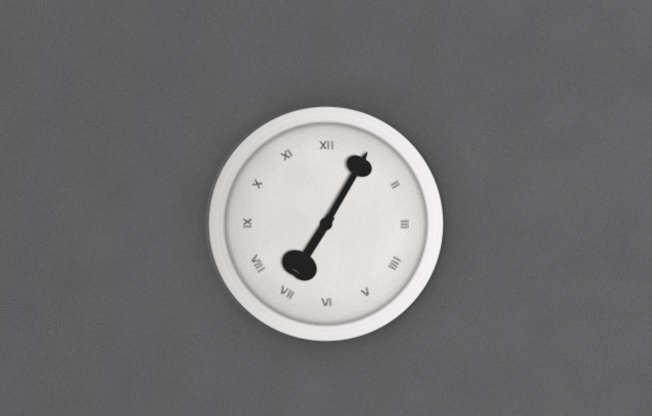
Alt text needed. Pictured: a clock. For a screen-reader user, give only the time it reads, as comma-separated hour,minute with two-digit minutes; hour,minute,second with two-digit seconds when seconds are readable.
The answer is 7,05
